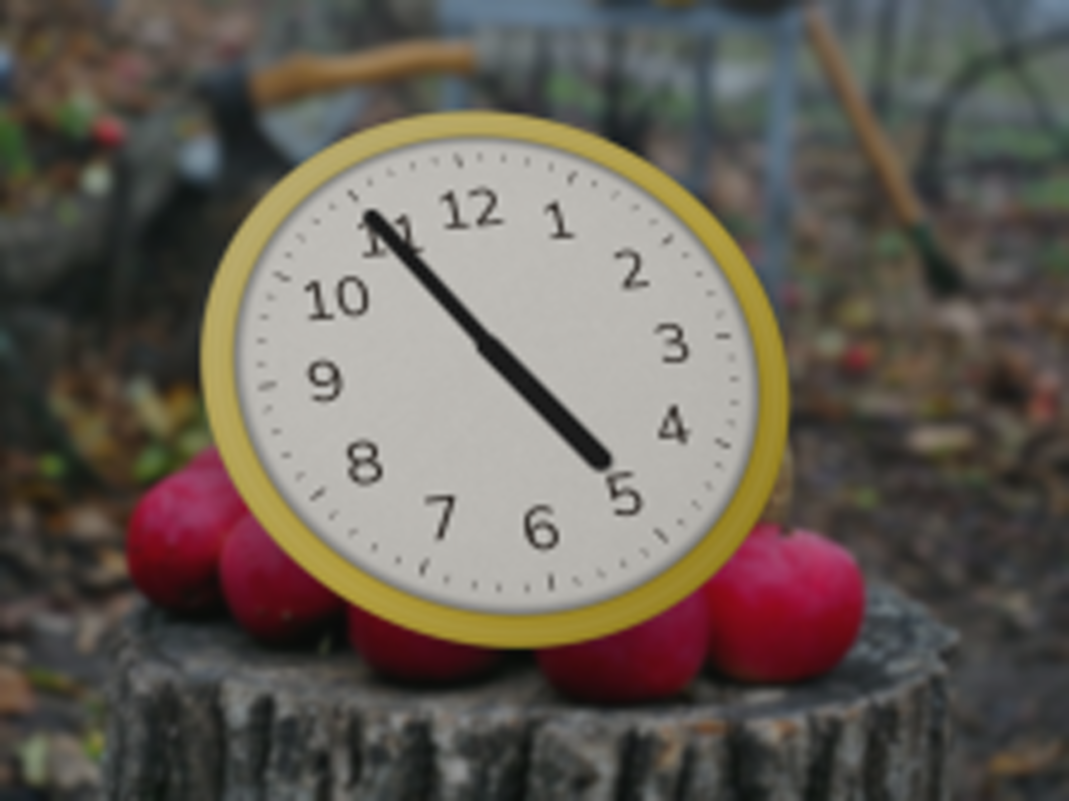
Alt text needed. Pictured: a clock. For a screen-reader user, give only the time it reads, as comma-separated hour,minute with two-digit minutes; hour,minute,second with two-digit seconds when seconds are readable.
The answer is 4,55
